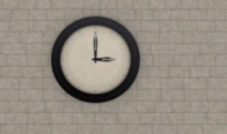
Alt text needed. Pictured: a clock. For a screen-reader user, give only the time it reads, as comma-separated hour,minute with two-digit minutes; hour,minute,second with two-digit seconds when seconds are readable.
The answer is 3,00
